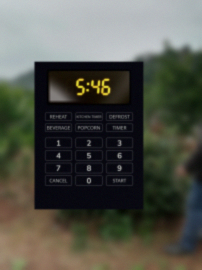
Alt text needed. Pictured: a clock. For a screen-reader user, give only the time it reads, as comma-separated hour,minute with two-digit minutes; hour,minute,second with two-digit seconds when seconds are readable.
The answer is 5,46
